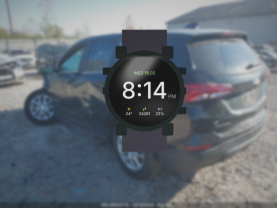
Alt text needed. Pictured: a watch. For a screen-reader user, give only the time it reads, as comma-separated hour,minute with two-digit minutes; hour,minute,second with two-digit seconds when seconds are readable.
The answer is 8,14
